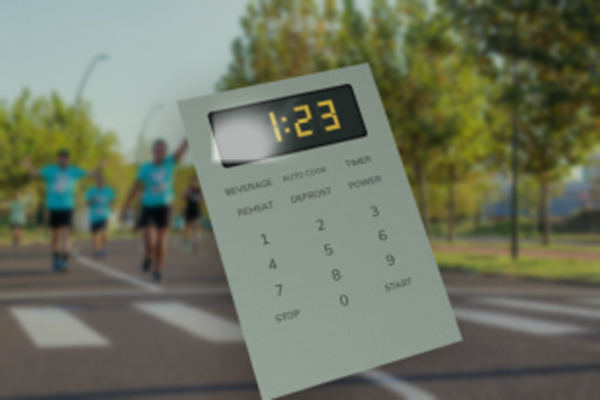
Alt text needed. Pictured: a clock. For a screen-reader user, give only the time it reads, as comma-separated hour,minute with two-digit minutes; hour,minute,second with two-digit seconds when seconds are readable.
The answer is 1,23
